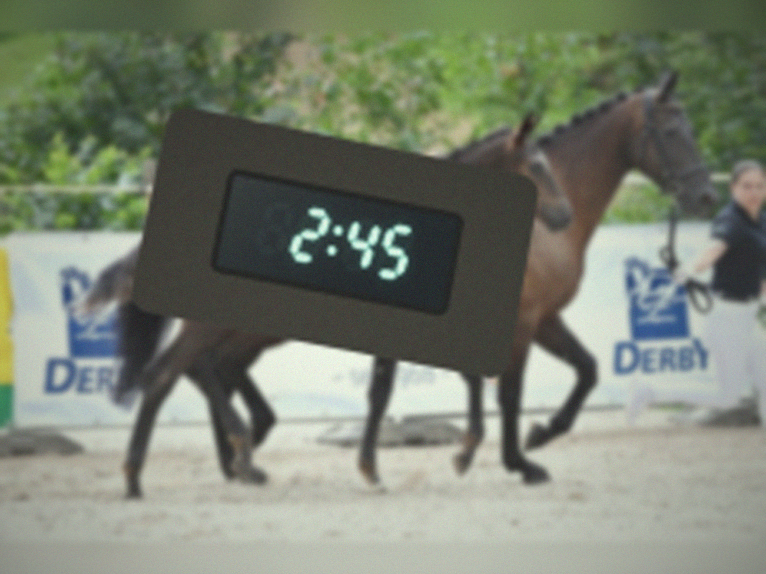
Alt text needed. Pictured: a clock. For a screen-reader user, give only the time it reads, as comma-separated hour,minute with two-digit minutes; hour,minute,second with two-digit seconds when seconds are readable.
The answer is 2,45
